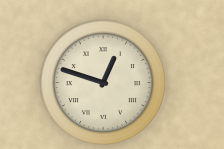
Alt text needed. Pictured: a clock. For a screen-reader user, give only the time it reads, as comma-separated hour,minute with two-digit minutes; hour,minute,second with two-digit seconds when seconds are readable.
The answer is 12,48
